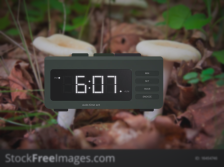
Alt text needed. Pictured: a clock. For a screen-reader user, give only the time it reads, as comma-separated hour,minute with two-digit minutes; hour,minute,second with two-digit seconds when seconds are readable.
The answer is 6,07
